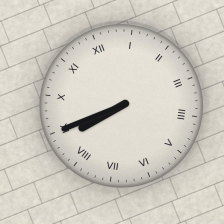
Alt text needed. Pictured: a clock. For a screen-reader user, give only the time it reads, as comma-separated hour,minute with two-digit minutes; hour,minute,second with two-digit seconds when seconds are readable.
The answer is 8,45
